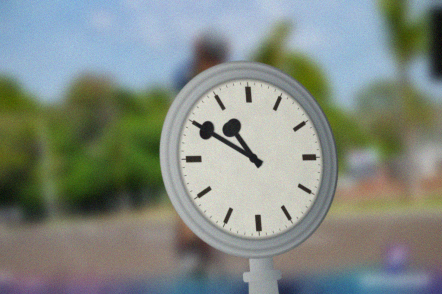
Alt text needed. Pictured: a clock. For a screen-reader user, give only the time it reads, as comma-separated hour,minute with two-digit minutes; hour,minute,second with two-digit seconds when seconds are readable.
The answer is 10,50
